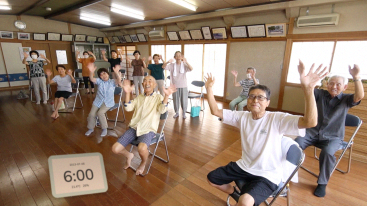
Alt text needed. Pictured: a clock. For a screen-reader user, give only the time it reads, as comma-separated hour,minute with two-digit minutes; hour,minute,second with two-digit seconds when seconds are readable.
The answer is 6,00
